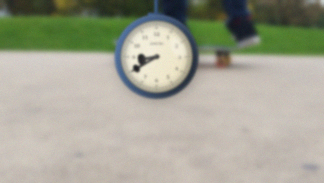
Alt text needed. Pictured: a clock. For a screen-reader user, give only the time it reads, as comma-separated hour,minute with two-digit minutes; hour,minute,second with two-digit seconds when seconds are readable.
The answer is 8,40
